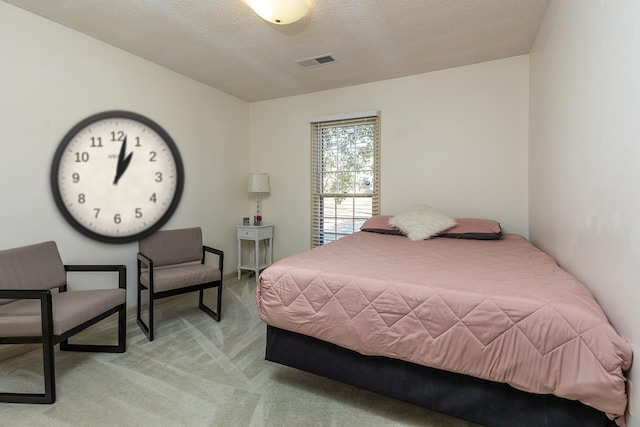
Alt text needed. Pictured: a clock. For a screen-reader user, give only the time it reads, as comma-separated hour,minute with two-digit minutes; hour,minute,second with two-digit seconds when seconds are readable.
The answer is 1,02
